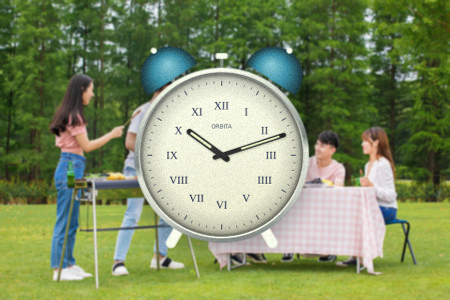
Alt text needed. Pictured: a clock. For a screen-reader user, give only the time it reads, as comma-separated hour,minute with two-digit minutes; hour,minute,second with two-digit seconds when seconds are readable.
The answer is 10,12
